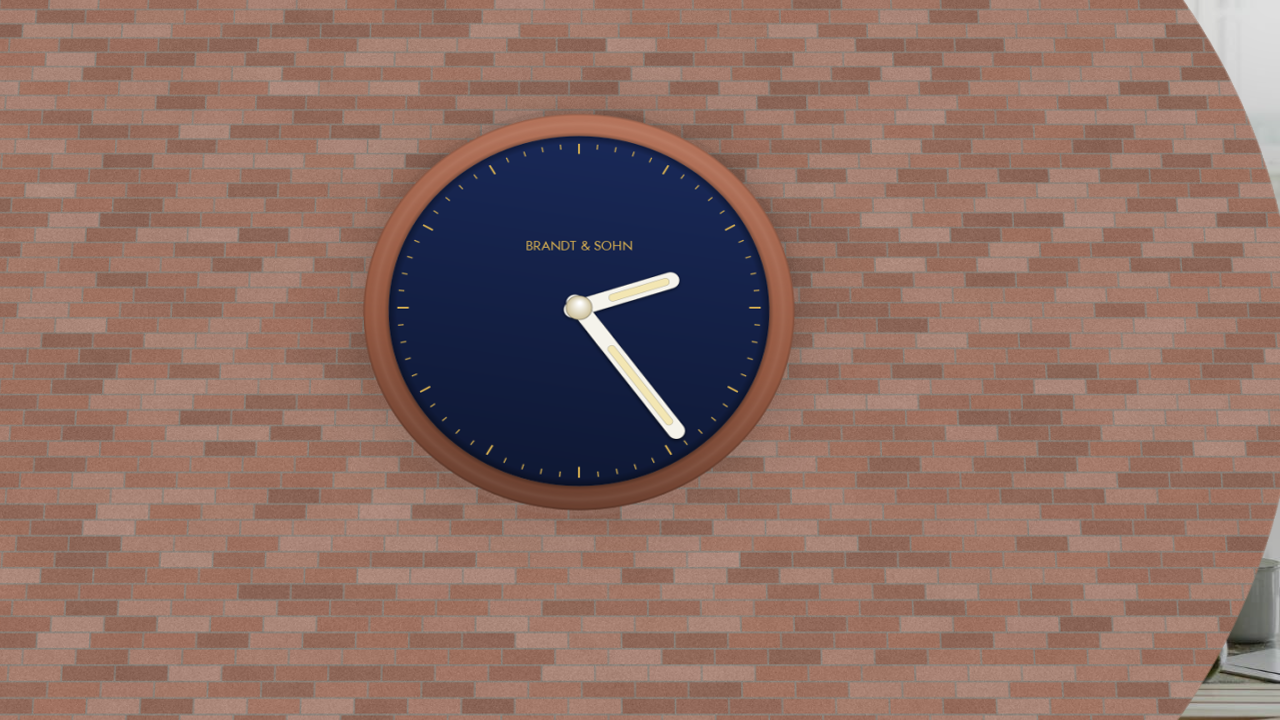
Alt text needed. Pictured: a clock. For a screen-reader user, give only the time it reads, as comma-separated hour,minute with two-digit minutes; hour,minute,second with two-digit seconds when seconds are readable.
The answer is 2,24
